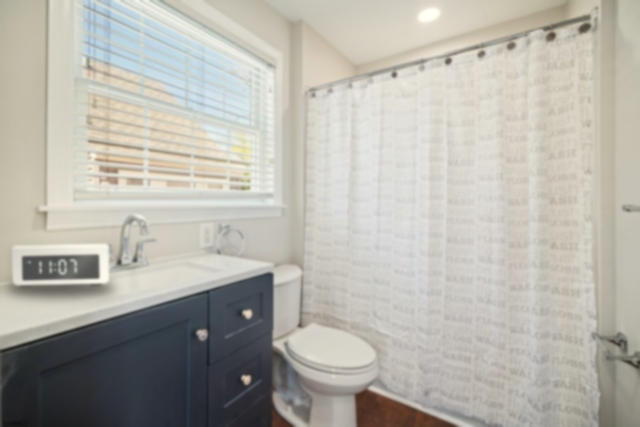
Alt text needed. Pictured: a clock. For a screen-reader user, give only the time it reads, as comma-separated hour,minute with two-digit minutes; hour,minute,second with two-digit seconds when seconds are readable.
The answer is 11,07
